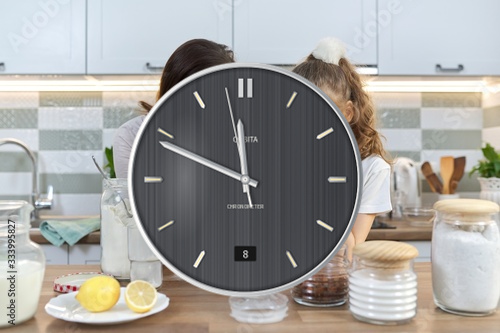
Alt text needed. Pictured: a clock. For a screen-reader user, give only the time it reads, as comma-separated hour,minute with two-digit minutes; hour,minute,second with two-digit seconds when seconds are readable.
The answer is 11,48,58
